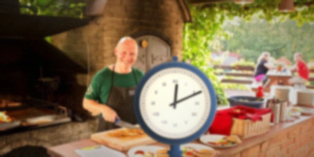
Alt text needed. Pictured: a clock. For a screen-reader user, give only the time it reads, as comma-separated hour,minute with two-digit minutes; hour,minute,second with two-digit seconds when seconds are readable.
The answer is 12,11
